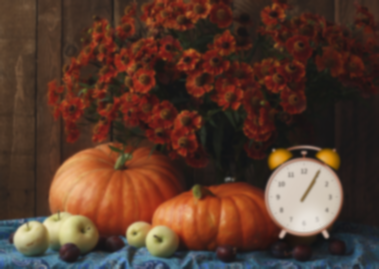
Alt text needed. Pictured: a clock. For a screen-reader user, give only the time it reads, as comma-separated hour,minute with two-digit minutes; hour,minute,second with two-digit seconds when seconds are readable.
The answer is 1,05
